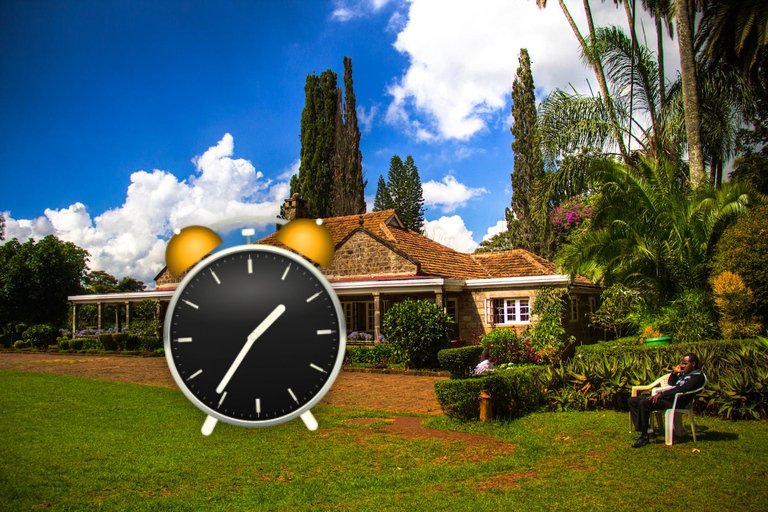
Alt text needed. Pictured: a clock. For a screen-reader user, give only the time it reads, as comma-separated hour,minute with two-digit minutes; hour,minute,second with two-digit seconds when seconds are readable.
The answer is 1,36
